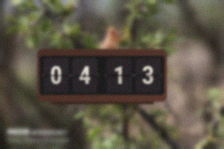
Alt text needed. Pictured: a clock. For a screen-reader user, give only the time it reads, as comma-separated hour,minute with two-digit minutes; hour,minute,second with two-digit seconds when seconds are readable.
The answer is 4,13
